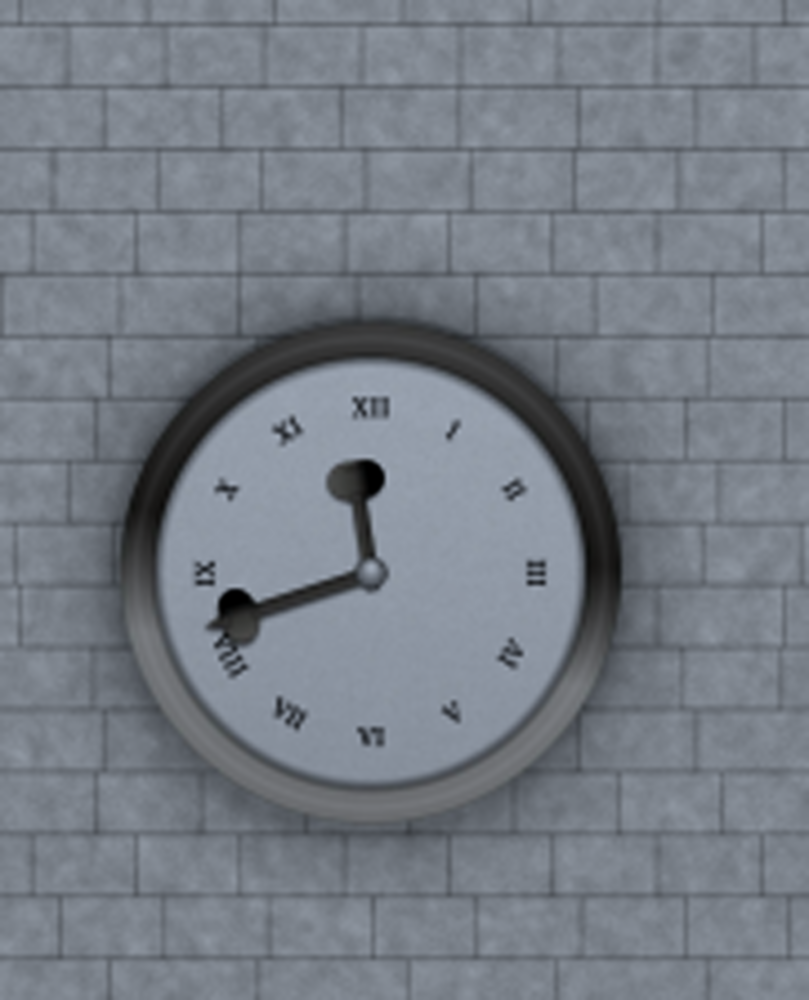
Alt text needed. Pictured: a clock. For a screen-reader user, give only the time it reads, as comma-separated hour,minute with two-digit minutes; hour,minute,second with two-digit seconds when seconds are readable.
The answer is 11,42
